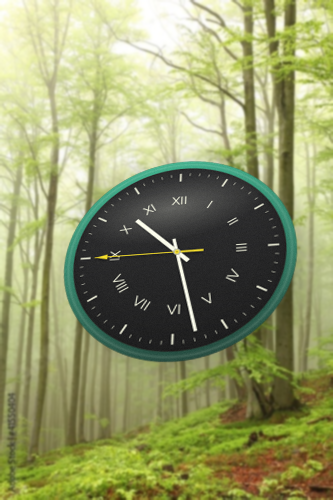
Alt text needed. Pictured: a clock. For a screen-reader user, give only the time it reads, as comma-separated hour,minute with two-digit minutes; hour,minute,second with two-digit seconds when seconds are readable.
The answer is 10,27,45
